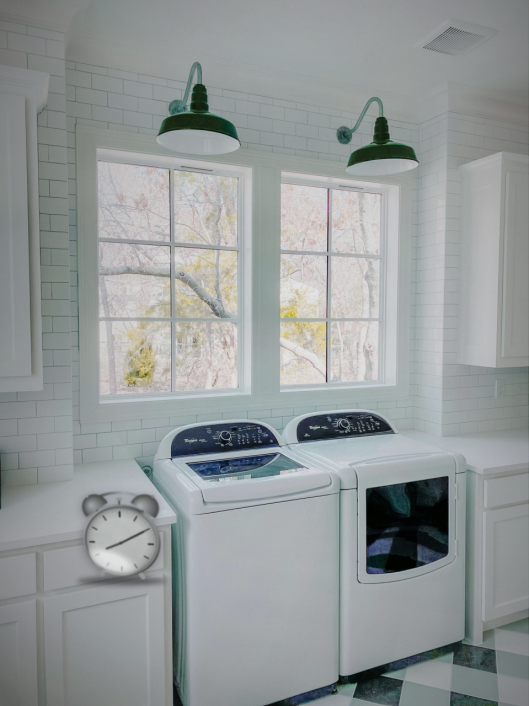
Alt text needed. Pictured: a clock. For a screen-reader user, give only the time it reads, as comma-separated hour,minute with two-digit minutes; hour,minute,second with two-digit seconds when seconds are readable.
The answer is 8,10
